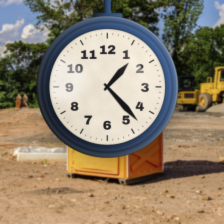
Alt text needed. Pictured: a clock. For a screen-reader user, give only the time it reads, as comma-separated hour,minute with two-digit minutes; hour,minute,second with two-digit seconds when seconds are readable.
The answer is 1,23
